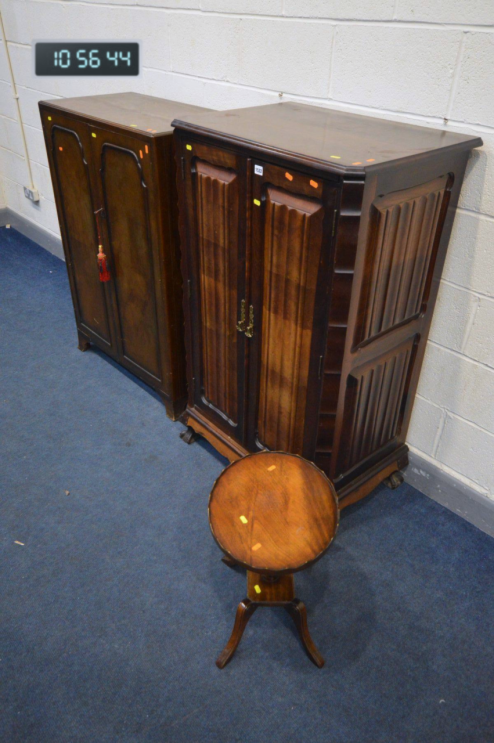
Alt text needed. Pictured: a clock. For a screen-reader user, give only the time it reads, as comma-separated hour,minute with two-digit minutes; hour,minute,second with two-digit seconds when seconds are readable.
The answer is 10,56,44
